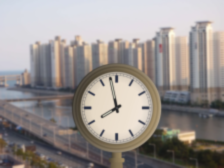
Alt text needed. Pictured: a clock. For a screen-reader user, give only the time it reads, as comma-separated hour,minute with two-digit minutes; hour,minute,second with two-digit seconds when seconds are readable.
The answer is 7,58
